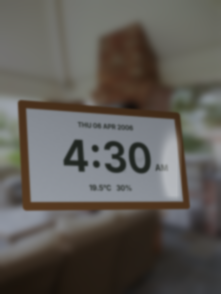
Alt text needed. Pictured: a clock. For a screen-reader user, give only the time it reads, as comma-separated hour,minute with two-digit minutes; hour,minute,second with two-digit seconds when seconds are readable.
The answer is 4,30
